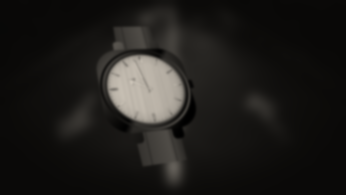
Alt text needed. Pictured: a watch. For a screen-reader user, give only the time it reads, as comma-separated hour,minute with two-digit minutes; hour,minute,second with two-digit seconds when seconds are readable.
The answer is 9,58
